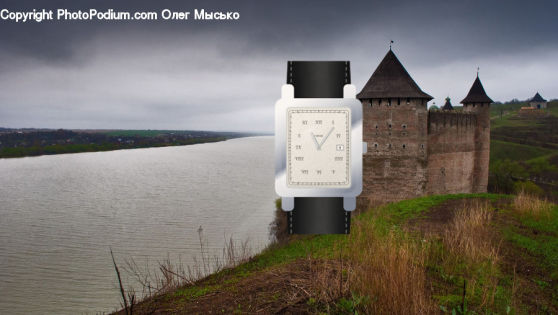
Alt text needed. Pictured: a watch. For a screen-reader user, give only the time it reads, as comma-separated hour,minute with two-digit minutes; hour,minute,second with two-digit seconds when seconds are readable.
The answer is 11,06
